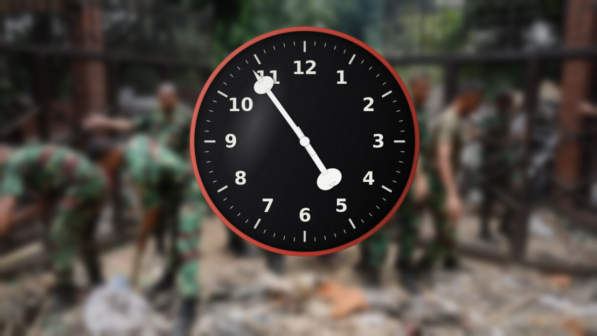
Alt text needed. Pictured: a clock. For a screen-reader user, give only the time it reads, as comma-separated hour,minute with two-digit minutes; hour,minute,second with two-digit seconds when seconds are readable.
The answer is 4,54
